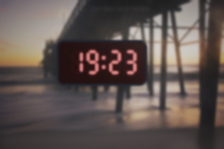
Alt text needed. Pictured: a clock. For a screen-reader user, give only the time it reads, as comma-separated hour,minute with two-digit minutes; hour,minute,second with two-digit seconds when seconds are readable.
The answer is 19,23
